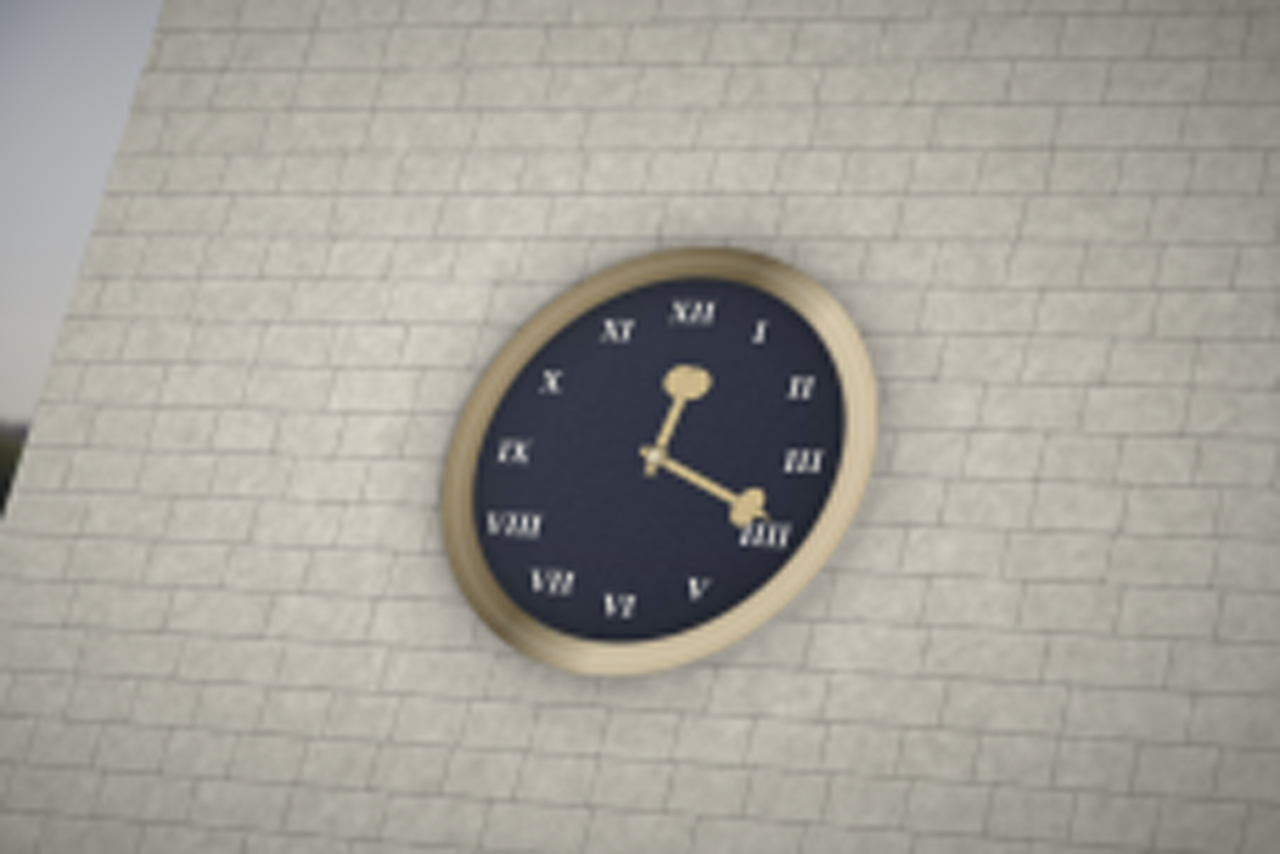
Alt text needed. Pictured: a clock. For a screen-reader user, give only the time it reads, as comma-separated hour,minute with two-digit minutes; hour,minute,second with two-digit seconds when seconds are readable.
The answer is 12,19
